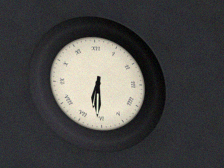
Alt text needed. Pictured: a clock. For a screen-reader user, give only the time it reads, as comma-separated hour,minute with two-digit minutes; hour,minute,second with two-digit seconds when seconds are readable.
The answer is 6,31
